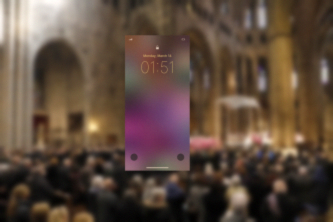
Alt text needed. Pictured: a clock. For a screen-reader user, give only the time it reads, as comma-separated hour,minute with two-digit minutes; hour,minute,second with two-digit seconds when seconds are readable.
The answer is 1,51
